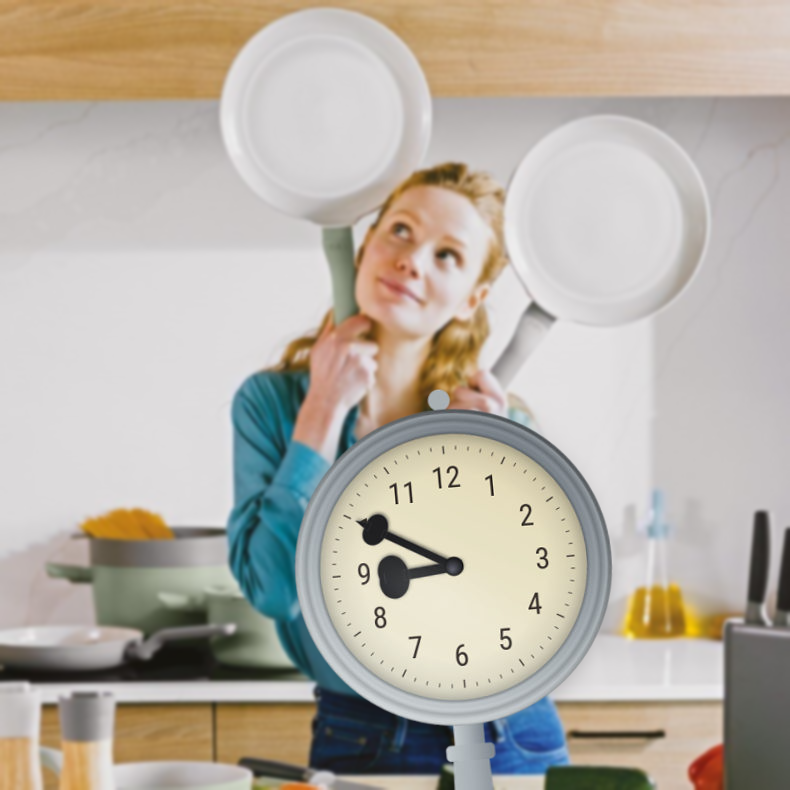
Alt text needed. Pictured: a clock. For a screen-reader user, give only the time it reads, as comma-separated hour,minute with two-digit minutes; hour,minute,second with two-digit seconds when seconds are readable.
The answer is 8,50
